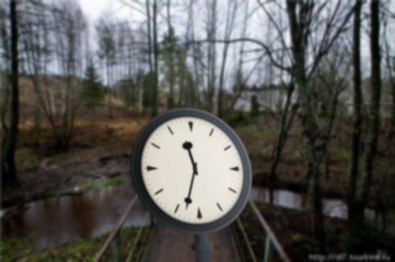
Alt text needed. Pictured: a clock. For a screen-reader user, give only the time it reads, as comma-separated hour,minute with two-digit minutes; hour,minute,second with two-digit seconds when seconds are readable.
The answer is 11,33
